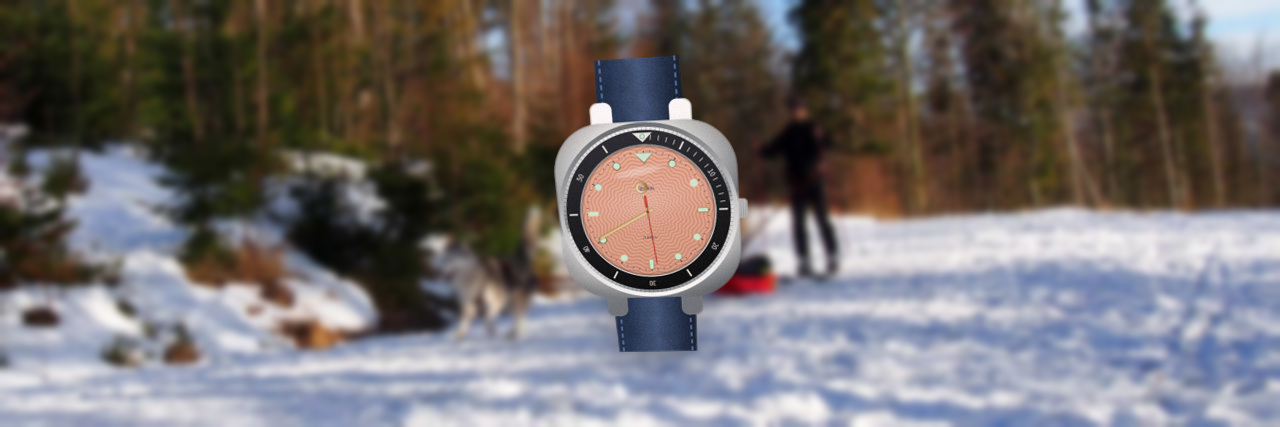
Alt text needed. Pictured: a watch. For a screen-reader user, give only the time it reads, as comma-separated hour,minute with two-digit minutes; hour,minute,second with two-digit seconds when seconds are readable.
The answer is 11,40,29
